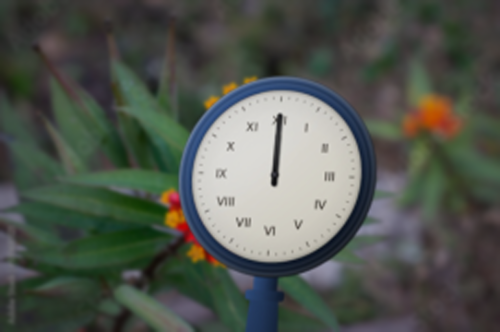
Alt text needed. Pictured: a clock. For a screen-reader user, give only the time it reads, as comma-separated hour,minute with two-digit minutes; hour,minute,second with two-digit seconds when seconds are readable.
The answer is 12,00
